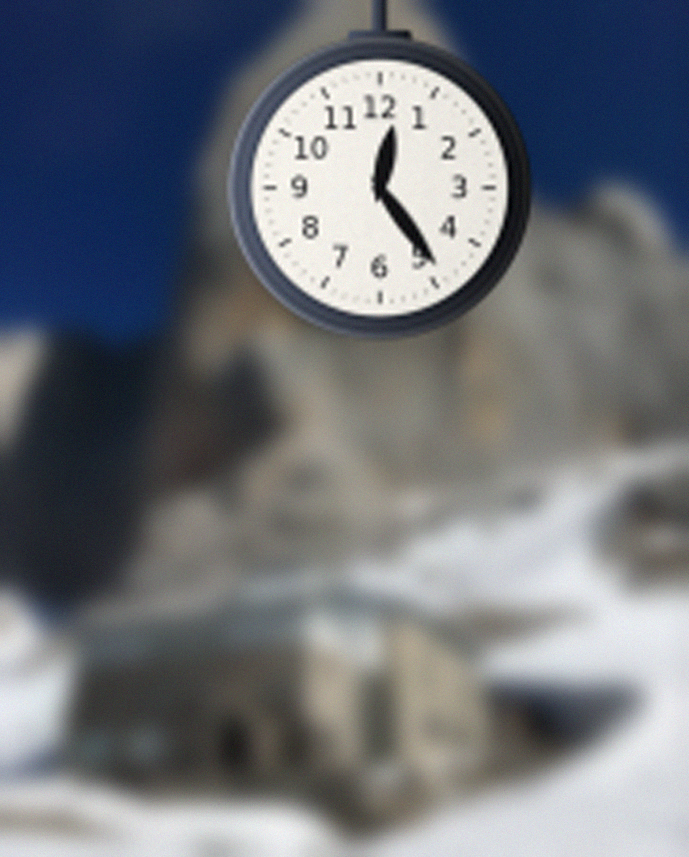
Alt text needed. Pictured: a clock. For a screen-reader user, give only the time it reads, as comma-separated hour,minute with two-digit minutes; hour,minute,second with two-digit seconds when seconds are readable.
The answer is 12,24
